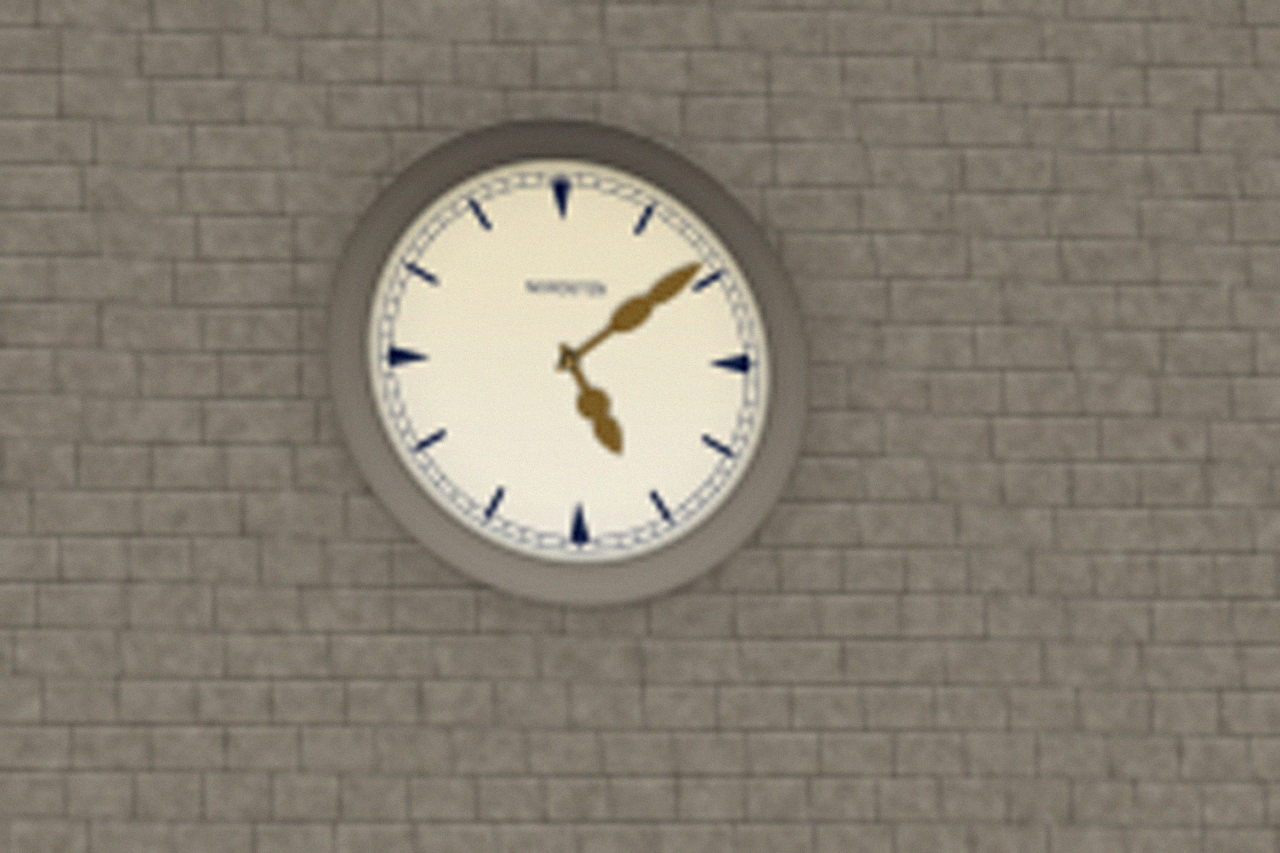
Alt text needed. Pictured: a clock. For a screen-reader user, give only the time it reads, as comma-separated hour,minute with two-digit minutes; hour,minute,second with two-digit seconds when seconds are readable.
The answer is 5,09
